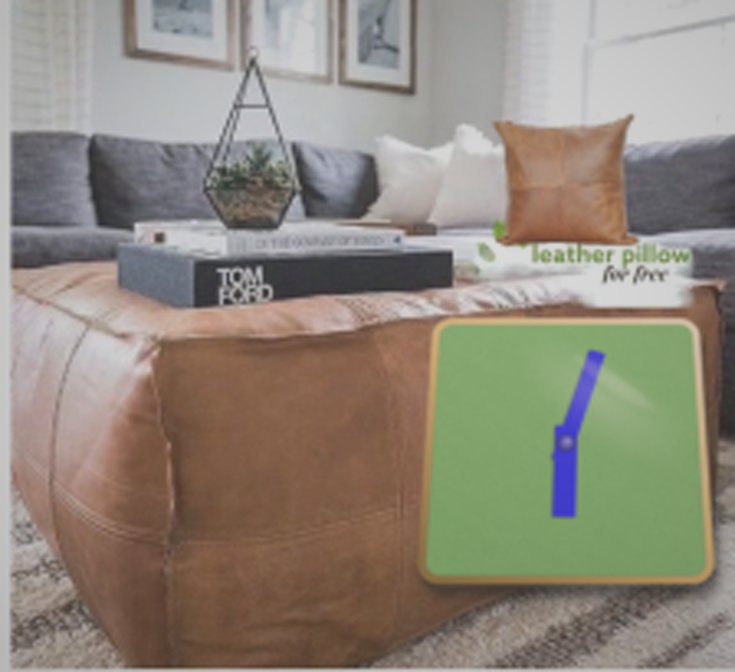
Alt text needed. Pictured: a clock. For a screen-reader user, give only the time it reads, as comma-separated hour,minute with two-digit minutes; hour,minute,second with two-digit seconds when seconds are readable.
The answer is 6,03
